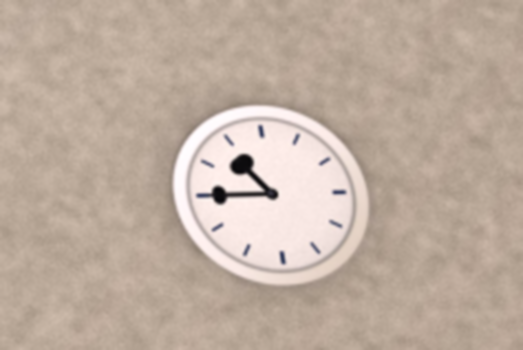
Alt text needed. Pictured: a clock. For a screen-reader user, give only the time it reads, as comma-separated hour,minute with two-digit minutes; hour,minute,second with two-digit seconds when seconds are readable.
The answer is 10,45
